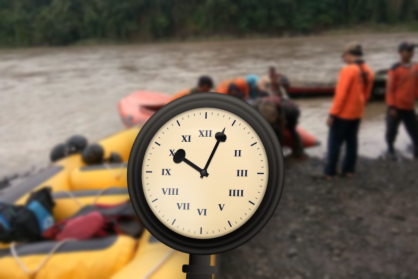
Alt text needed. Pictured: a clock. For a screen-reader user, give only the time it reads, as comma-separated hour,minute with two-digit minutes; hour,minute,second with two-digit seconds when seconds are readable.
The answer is 10,04
